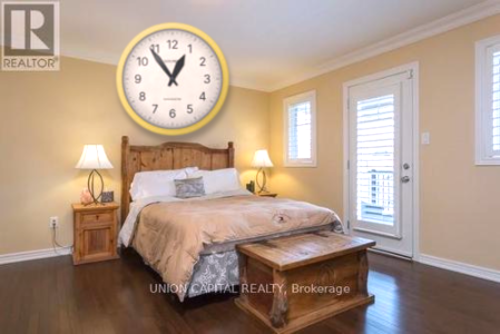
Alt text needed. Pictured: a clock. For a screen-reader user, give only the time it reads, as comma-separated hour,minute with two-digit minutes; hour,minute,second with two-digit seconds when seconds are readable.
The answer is 12,54
